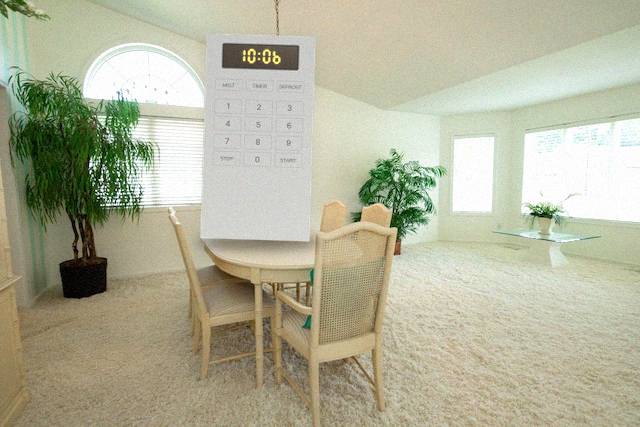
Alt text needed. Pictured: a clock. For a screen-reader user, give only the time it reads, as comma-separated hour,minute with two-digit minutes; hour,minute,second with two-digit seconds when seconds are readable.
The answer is 10,06
